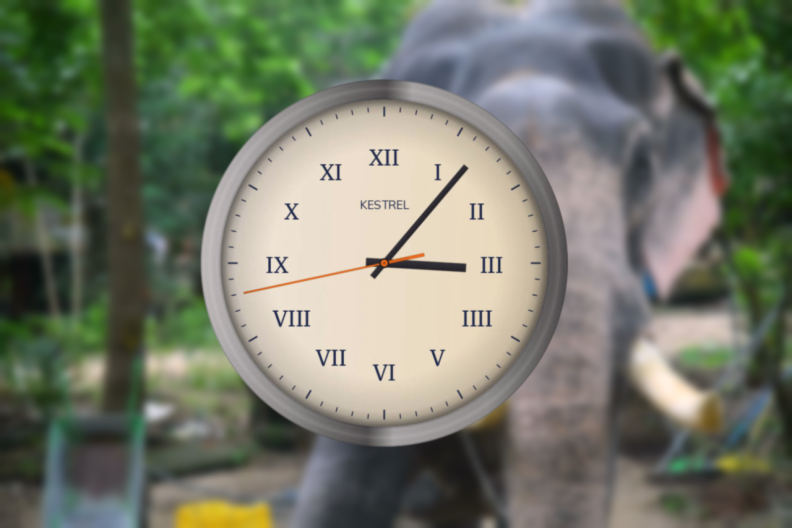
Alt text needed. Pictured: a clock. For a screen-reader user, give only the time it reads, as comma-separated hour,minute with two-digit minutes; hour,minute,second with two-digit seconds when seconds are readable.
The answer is 3,06,43
